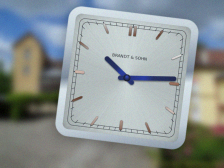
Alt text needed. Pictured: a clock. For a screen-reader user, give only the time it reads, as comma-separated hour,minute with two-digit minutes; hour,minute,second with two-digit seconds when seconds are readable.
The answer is 10,14
